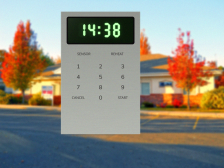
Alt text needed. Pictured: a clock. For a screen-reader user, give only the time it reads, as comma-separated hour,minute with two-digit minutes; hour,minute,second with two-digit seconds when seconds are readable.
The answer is 14,38
